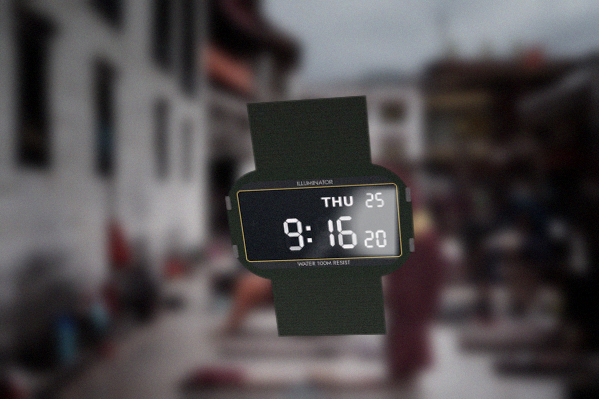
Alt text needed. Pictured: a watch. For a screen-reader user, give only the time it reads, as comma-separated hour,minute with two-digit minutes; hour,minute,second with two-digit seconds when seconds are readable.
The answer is 9,16,20
